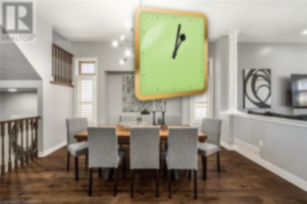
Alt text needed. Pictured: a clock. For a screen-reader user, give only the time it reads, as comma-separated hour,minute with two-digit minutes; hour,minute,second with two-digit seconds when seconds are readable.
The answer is 1,02
